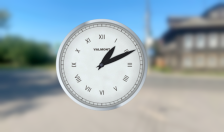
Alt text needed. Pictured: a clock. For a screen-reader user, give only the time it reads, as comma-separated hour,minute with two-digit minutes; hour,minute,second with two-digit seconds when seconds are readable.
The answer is 1,11
